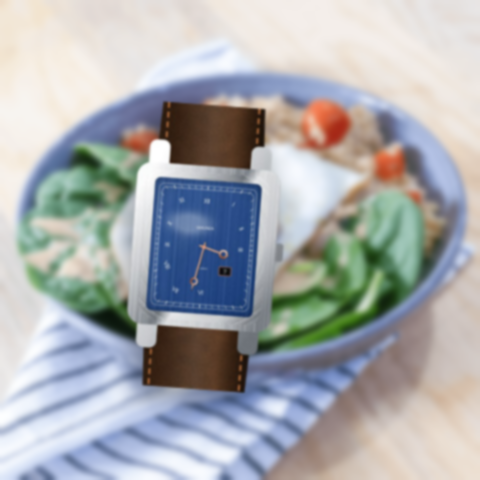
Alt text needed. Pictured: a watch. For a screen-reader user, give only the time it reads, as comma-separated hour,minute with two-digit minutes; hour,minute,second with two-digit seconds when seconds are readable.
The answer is 3,32
